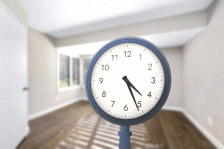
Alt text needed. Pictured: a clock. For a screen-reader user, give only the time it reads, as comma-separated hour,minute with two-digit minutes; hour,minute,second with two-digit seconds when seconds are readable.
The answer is 4,26
